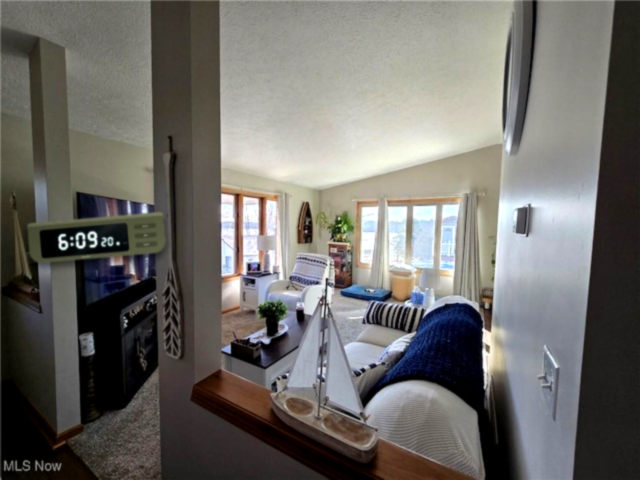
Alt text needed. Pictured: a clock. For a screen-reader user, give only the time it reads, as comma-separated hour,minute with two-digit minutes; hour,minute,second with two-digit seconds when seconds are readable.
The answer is 6,09
